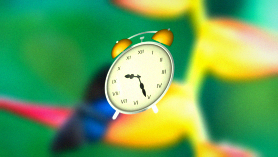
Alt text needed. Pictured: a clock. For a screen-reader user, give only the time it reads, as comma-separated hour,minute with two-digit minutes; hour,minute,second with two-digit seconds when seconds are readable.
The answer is 9,26
